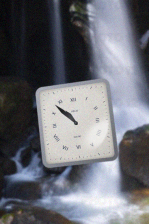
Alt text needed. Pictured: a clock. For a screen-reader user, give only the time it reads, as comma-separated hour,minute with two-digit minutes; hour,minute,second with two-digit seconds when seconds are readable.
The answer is 10,53
